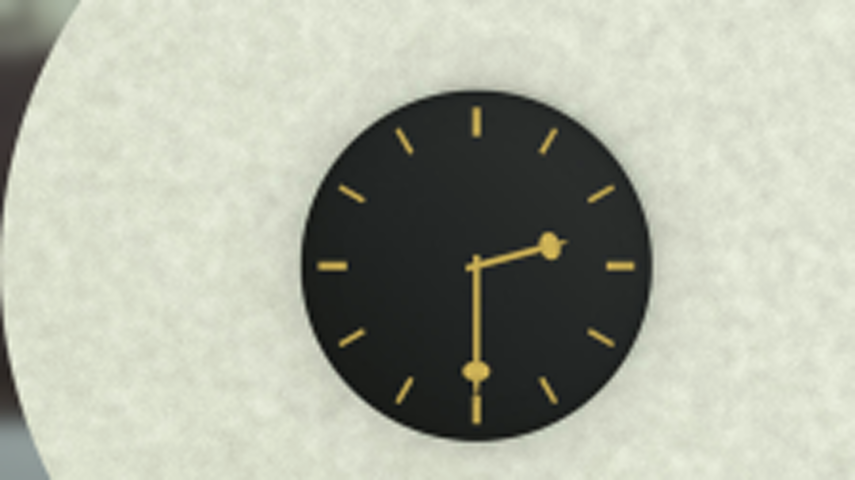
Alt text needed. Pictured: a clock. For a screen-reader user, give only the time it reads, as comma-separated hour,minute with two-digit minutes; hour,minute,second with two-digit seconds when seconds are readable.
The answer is 2,30
